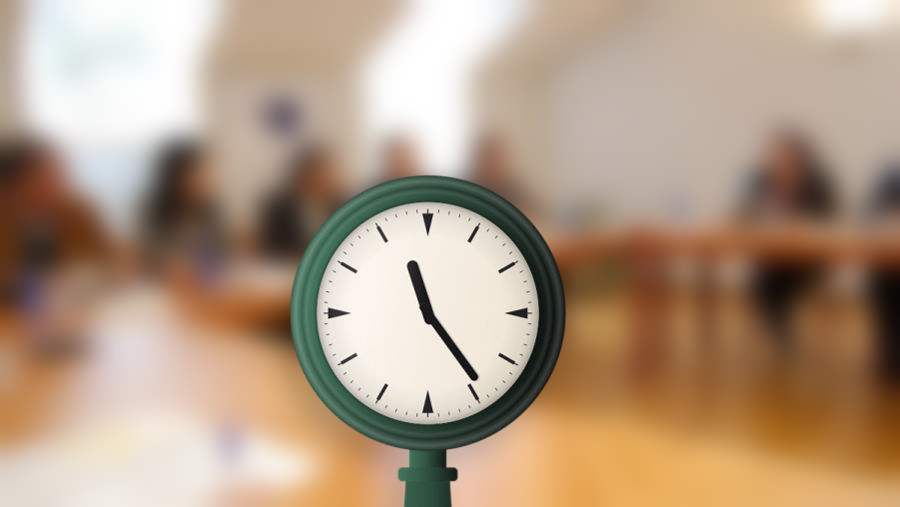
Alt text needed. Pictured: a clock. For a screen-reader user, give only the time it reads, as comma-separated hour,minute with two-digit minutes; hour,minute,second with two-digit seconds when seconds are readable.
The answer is 11,24
